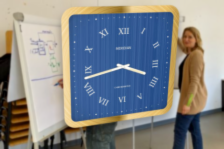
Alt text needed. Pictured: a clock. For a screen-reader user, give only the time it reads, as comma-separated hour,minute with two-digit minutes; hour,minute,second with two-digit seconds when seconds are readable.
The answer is 3,43
